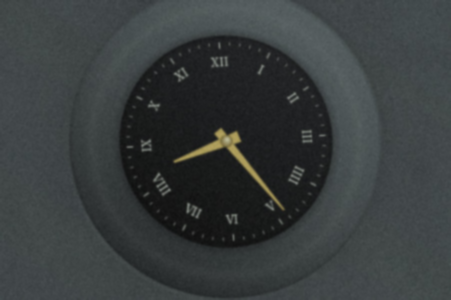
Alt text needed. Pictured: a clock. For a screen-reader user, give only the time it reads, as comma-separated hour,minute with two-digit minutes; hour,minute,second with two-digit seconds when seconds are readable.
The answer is 8,24
